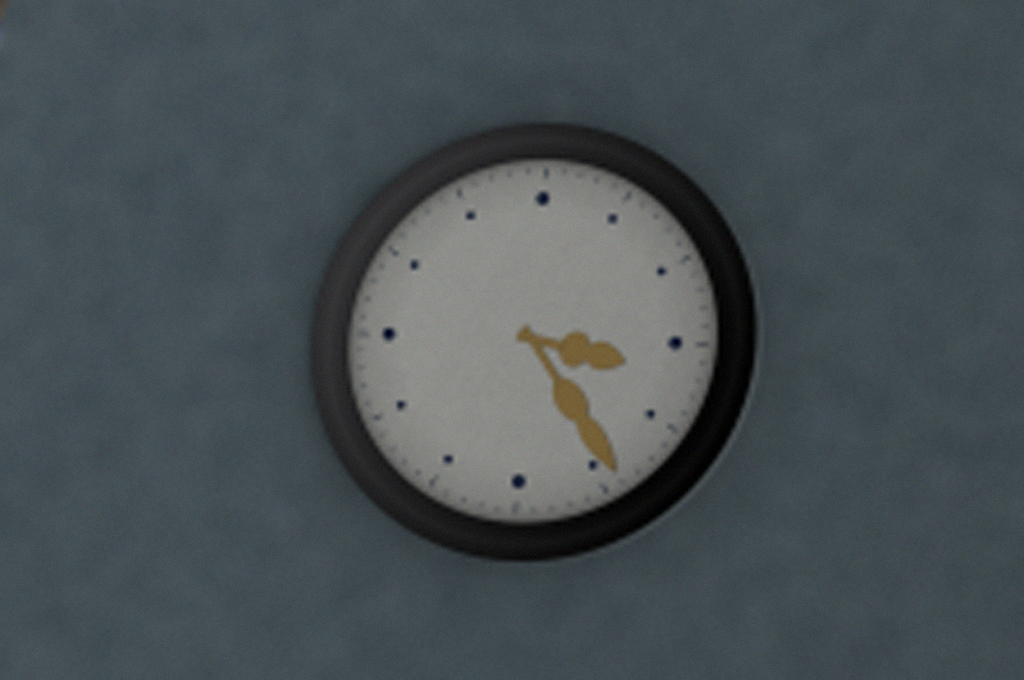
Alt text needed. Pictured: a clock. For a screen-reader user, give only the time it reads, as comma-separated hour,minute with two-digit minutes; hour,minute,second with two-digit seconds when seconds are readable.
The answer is 3,24
